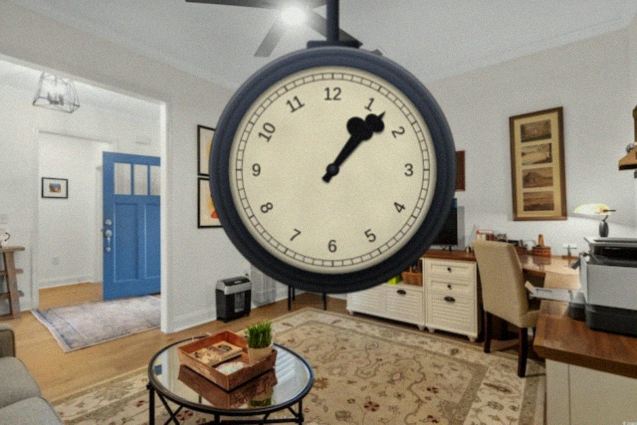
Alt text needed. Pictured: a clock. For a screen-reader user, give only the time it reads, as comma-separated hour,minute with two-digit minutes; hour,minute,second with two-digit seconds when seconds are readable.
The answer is 1,07
